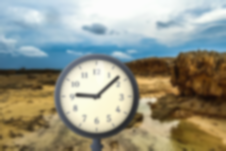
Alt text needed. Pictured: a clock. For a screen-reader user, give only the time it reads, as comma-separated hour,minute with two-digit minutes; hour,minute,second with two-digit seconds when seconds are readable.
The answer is 9,08
